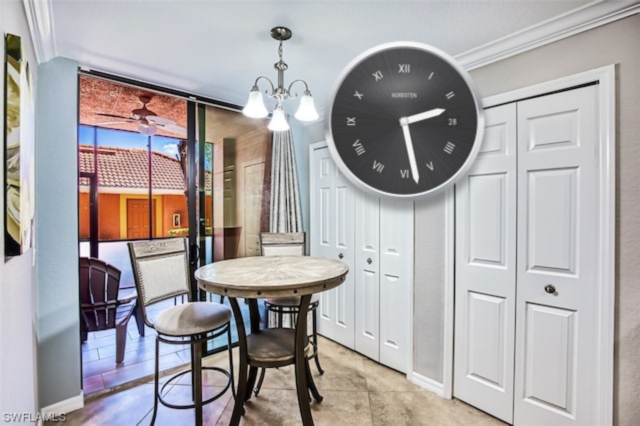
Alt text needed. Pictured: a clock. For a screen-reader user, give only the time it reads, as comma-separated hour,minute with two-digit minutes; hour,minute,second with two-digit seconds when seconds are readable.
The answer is 2,28
